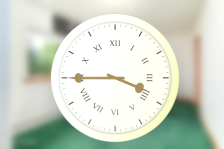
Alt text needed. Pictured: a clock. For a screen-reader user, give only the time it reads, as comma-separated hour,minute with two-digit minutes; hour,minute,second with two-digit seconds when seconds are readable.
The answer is 3,45
